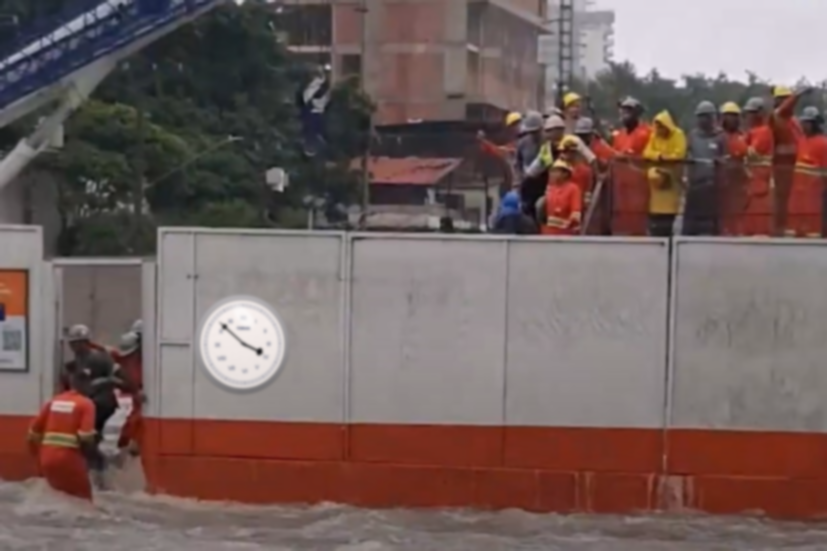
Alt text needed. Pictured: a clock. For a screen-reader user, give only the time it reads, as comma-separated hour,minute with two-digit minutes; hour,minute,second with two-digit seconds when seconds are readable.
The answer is 3,52
